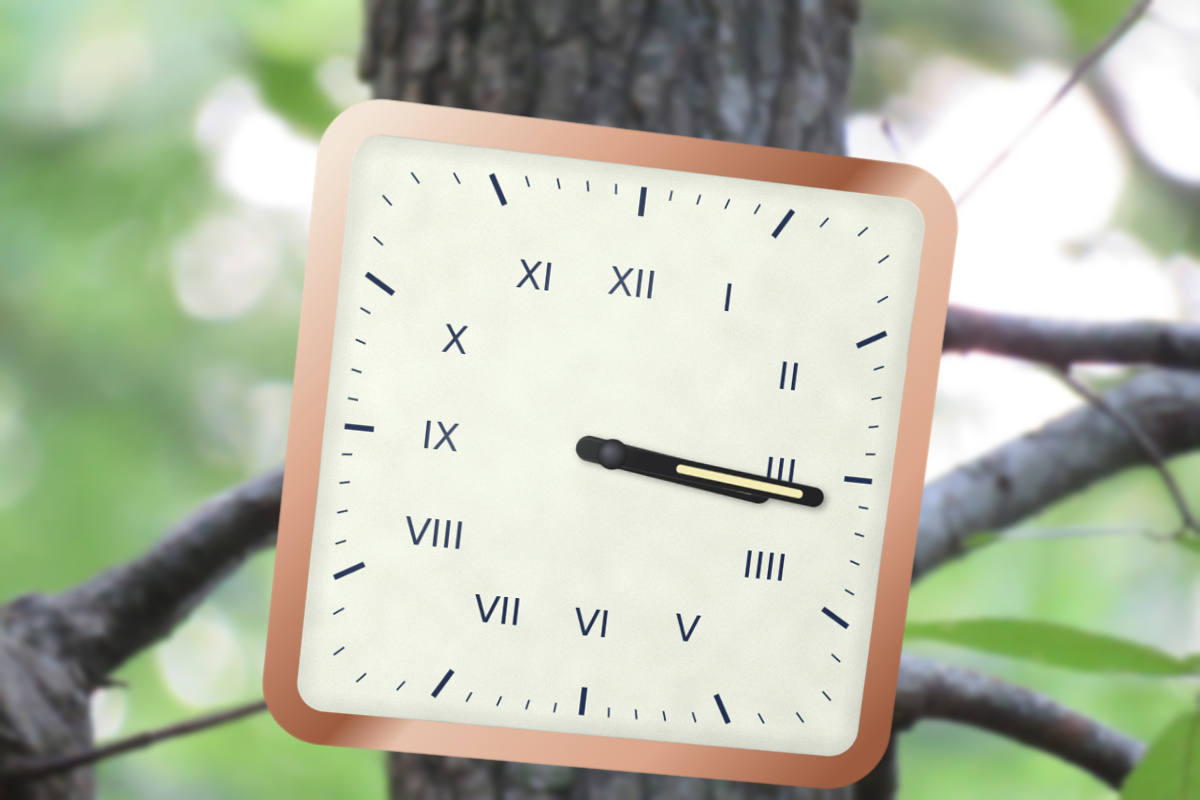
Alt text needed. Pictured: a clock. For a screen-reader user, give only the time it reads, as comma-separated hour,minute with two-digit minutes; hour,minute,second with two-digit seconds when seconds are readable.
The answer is 3,16
